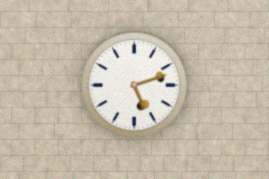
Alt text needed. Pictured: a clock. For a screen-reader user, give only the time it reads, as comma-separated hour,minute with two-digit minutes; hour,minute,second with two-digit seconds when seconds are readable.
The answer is 5,12
